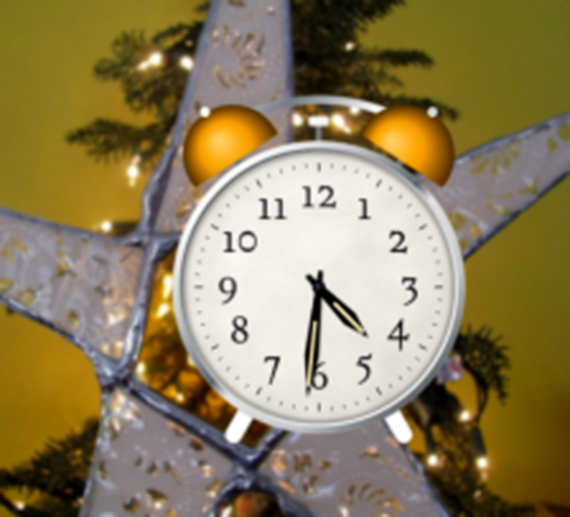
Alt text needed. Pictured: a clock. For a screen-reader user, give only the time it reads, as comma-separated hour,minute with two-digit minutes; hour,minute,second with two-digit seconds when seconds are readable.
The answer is 4,31
